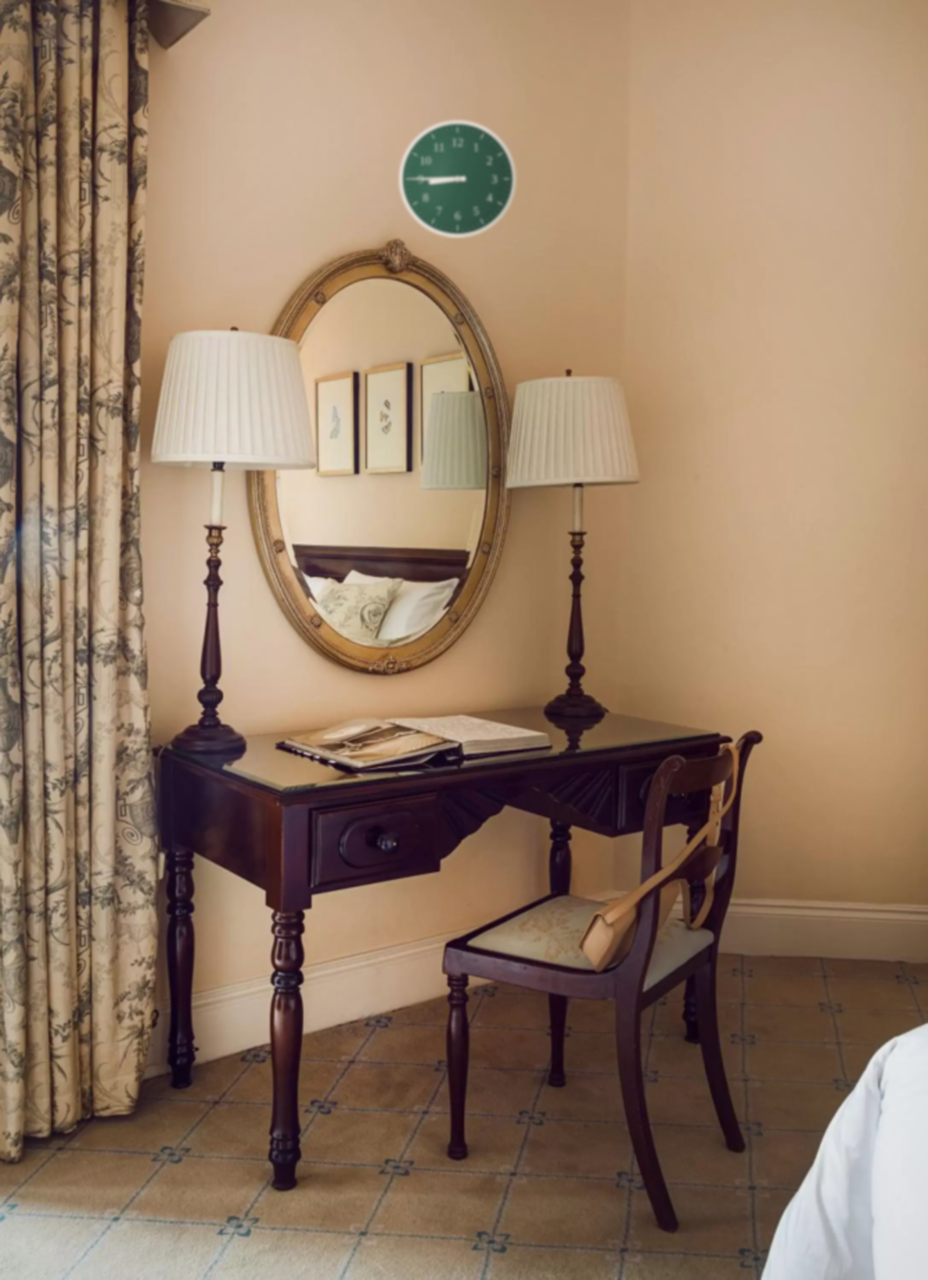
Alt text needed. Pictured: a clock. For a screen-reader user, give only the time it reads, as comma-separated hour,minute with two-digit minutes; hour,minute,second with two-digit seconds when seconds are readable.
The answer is 8,45
